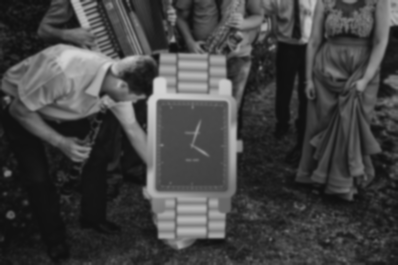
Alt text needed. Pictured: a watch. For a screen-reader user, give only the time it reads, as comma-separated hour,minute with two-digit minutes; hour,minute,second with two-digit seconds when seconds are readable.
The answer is 4,03
